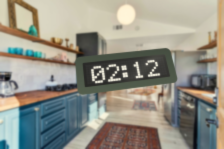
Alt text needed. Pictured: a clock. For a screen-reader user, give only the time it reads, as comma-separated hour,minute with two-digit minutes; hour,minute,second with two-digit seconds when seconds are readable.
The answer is 2,12
